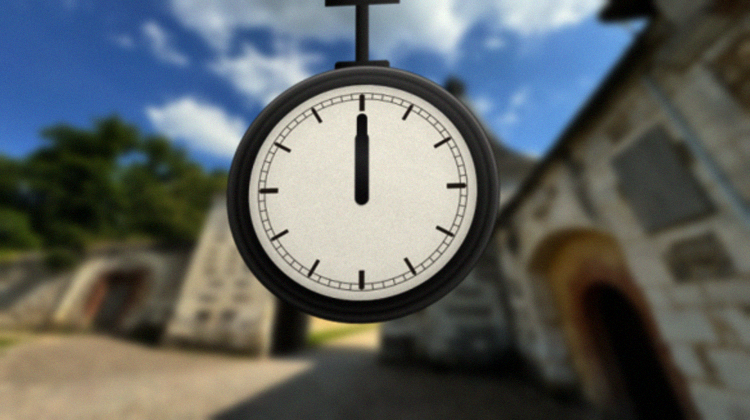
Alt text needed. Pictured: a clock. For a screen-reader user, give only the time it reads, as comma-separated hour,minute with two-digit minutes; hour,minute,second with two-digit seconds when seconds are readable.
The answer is 12,00
